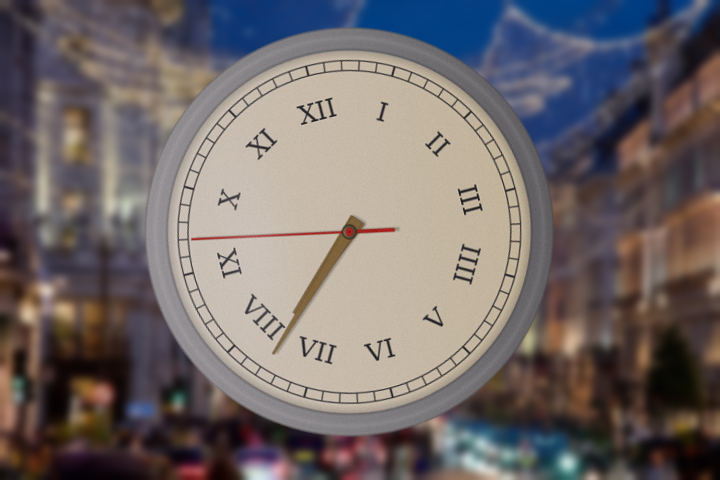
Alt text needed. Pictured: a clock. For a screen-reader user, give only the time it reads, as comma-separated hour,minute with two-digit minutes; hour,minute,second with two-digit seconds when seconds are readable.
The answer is 7,37,47
